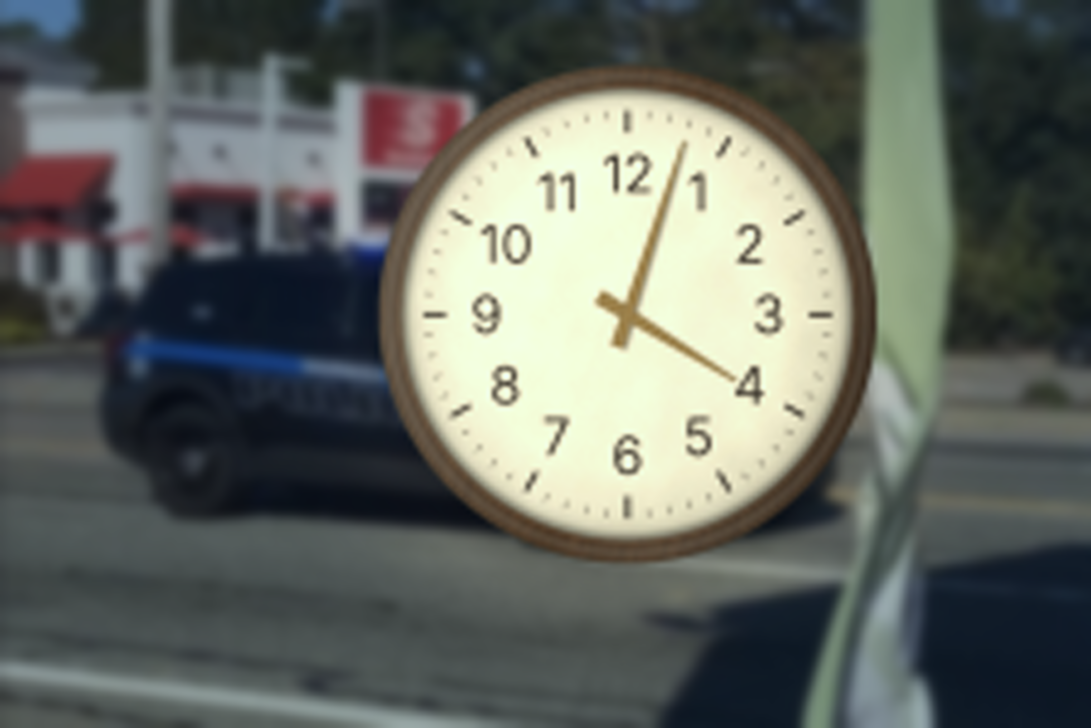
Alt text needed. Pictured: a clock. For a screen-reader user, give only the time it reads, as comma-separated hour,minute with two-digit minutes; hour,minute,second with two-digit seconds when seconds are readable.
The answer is 4,03
